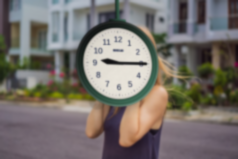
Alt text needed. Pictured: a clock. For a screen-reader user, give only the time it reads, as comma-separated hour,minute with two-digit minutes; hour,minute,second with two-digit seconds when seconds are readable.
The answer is 9,15
